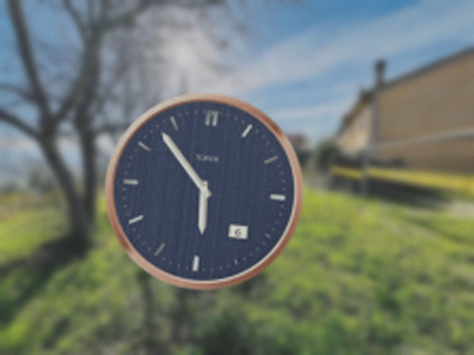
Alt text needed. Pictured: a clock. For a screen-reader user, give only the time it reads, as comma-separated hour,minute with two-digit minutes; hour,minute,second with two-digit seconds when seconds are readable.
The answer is 5,53
